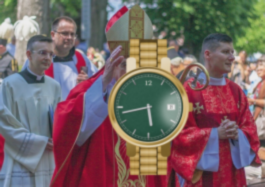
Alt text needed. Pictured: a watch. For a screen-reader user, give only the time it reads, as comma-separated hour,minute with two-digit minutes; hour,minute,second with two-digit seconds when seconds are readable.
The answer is 5,43
